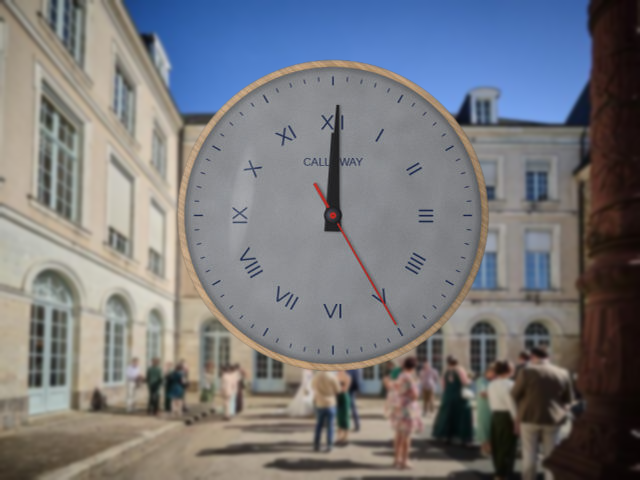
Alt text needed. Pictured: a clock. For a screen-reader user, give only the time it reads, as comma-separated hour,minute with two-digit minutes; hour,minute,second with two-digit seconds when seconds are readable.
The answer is 12,00,25
